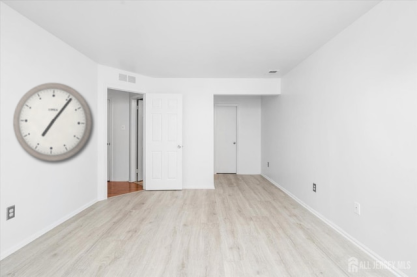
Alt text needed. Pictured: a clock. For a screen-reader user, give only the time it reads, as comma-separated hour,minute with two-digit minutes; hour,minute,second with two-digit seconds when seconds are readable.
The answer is 7,06
